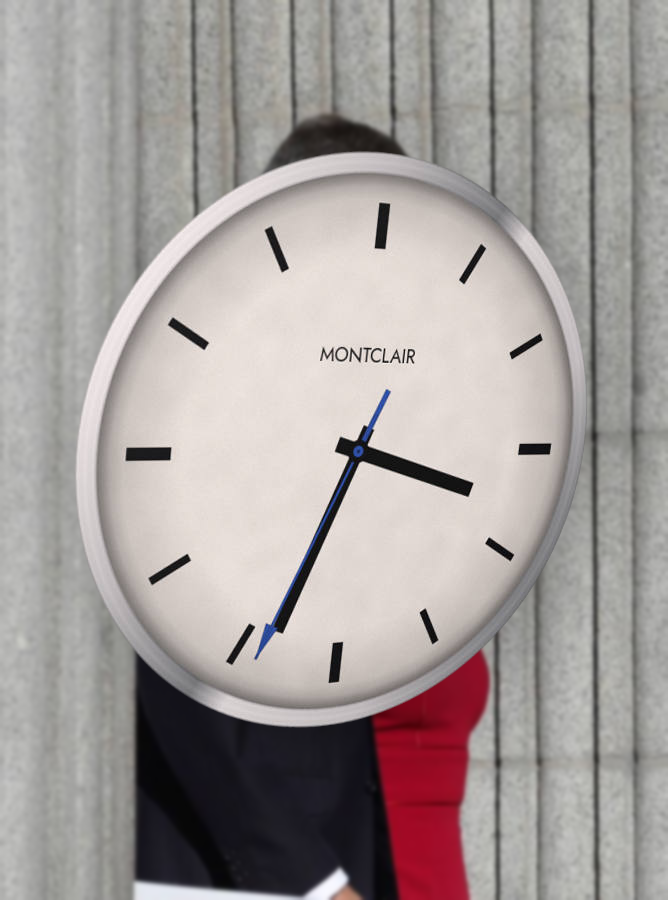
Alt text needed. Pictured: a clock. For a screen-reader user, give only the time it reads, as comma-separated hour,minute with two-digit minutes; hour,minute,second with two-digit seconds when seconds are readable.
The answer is 3,33,34
